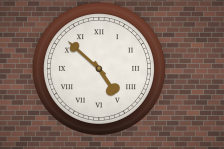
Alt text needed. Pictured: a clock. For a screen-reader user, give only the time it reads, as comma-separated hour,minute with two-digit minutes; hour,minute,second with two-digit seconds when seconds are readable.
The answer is 4,52
